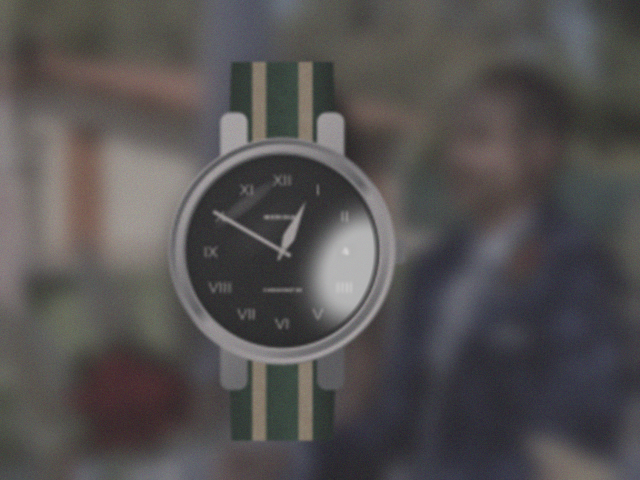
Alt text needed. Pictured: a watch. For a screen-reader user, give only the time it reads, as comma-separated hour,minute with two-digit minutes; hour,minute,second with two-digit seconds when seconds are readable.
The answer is 12,50
